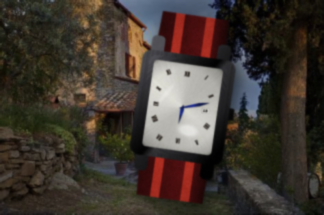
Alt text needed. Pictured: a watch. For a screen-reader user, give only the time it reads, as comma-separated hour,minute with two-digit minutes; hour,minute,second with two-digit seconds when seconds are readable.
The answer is 6,12
